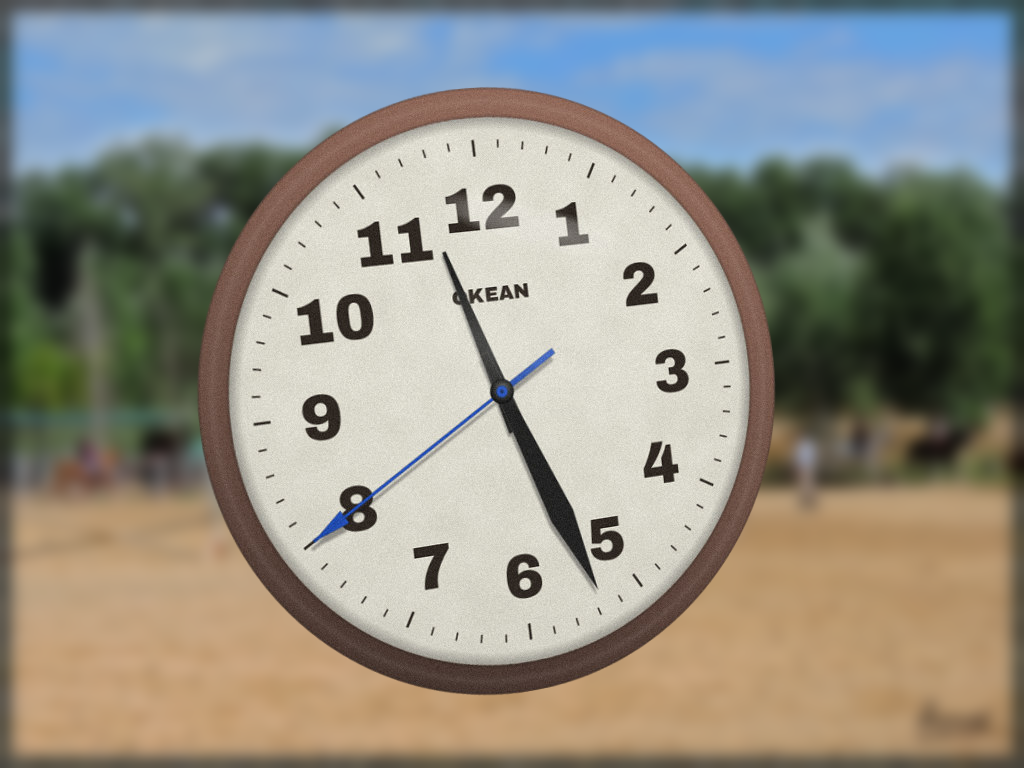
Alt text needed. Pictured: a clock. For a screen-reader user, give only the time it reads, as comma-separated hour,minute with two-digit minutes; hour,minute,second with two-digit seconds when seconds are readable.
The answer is 11,26,40
